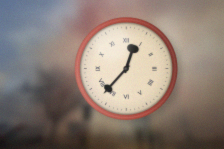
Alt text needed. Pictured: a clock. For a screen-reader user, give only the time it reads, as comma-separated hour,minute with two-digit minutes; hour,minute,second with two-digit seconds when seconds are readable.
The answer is 12,37
